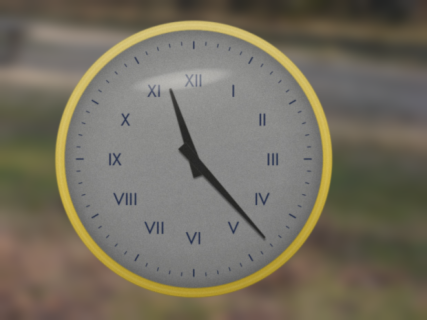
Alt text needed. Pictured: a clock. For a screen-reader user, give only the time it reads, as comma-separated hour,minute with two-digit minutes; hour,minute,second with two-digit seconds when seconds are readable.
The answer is 11,23
